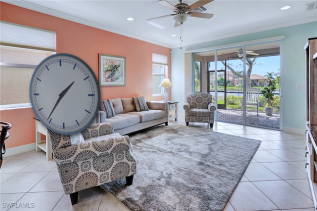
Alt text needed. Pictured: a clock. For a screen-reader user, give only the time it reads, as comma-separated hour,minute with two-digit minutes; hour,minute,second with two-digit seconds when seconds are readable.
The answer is 1,36
